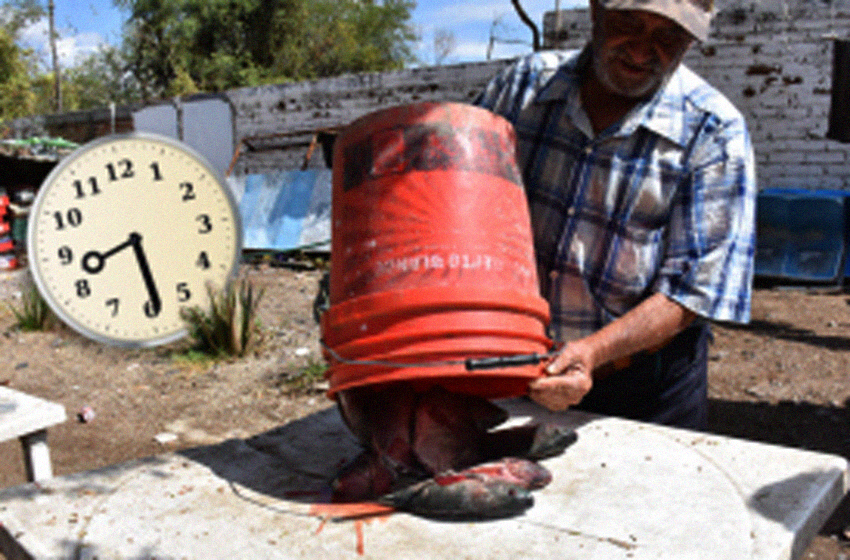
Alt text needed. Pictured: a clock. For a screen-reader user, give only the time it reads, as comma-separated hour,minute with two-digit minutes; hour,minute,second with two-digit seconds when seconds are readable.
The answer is 8,29
